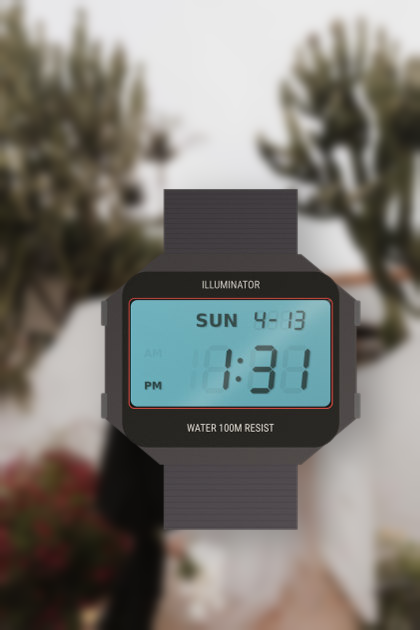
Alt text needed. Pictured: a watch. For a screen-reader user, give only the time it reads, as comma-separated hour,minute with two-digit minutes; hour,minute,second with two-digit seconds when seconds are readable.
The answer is 1,31
